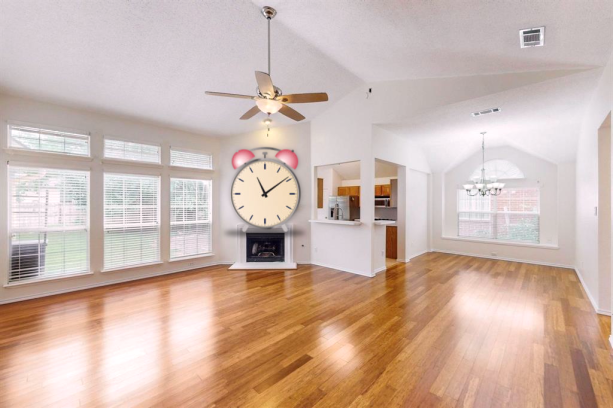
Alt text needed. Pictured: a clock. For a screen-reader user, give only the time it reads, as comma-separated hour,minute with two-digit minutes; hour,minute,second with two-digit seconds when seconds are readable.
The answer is 11,09
